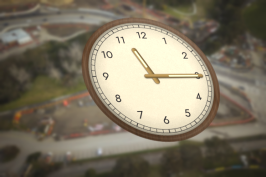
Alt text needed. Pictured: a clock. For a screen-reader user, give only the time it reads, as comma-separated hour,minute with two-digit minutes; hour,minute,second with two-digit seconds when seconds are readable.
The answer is 11,15
